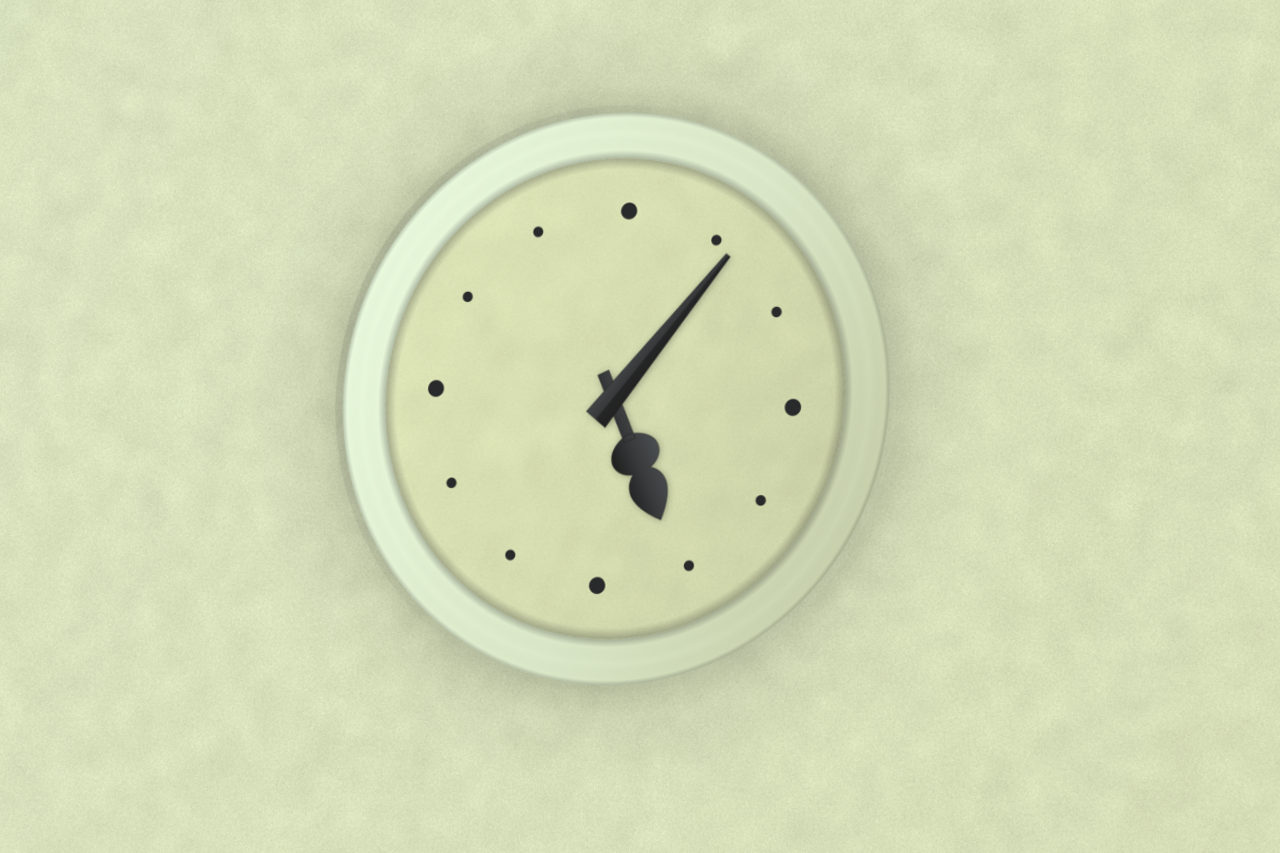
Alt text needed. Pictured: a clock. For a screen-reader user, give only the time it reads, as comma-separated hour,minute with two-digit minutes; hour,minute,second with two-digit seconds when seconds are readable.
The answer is 5,06
